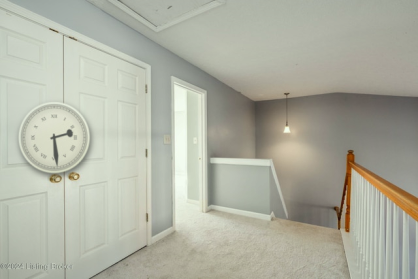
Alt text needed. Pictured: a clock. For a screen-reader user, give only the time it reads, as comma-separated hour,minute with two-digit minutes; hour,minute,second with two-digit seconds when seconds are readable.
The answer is 2,29
